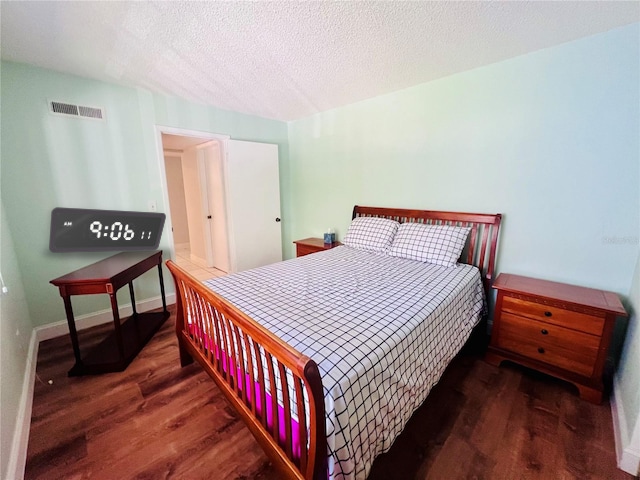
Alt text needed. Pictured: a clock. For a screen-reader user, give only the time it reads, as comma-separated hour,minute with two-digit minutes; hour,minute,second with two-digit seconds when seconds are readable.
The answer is 9,06,11
